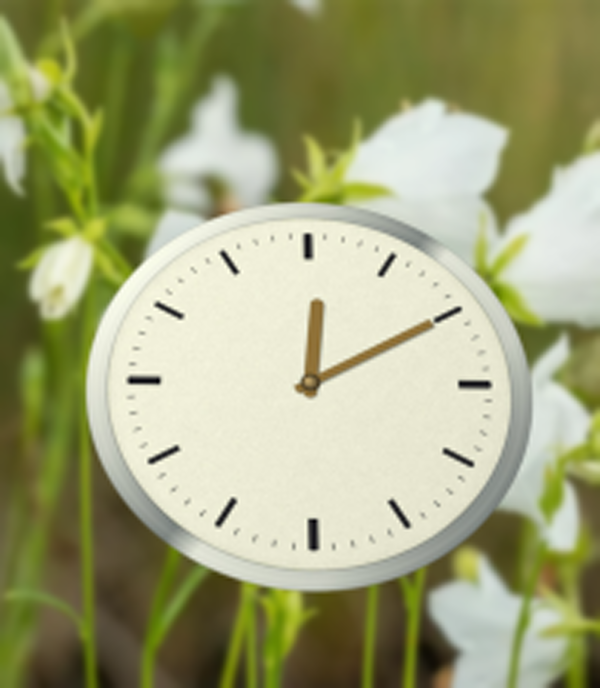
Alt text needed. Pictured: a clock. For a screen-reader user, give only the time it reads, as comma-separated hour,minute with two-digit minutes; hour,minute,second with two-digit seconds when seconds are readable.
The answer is 12,10
